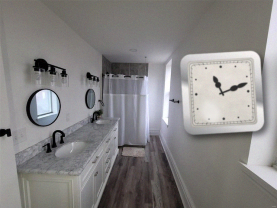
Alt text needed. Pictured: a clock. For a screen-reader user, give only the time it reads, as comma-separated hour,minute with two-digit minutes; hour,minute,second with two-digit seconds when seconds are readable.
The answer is 11,12
